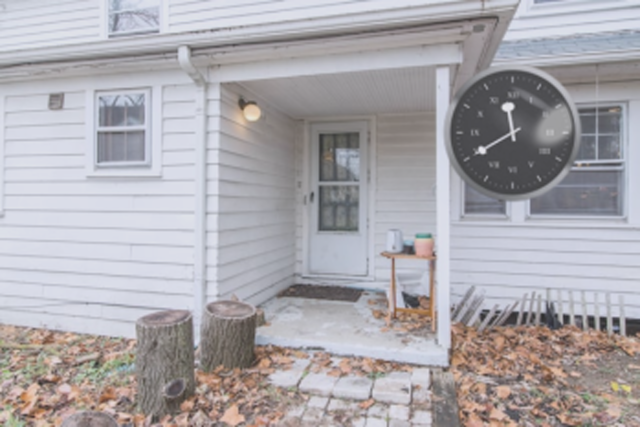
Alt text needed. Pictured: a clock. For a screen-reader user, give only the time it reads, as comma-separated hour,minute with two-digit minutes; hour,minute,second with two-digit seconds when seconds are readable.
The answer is 11,40
